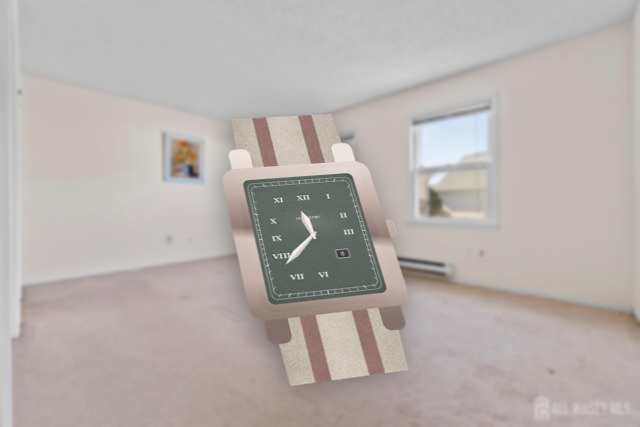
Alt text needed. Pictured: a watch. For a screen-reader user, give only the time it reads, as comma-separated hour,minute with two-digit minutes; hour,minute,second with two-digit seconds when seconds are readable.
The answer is 11,38
